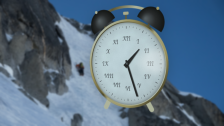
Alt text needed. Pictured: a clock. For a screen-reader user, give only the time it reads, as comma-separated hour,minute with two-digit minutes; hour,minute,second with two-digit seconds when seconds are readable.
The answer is 1,27
